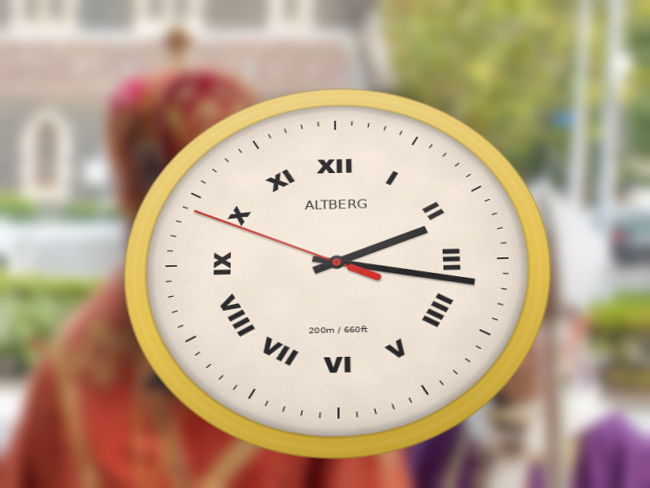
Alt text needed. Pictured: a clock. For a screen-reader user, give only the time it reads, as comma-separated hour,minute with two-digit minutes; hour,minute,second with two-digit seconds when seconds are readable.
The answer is 2,16,49
